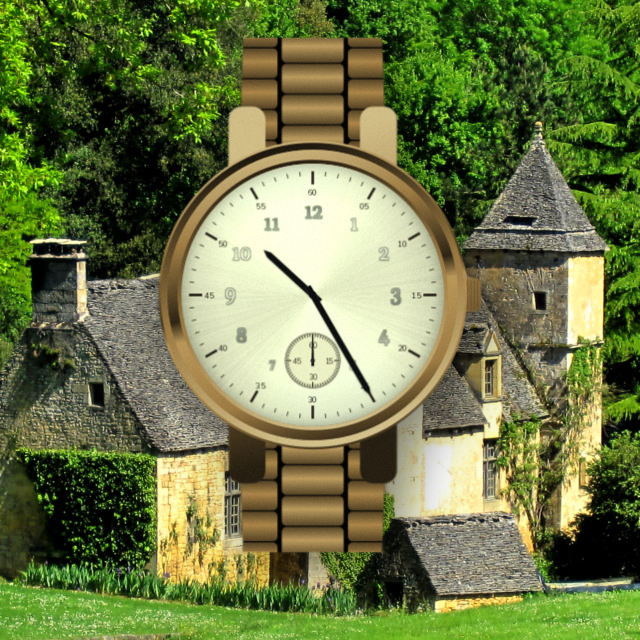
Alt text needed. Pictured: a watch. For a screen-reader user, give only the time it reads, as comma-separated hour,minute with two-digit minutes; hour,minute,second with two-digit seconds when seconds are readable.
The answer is 10,25
